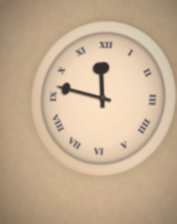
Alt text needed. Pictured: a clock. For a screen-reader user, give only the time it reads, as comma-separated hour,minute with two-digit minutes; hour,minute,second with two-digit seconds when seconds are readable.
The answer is 11,47
